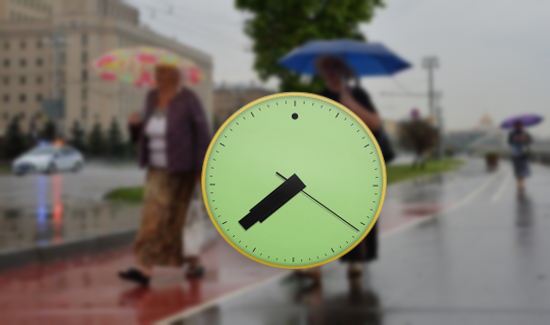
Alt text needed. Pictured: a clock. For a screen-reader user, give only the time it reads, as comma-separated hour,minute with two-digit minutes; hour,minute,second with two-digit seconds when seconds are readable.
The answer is 7,38,21
